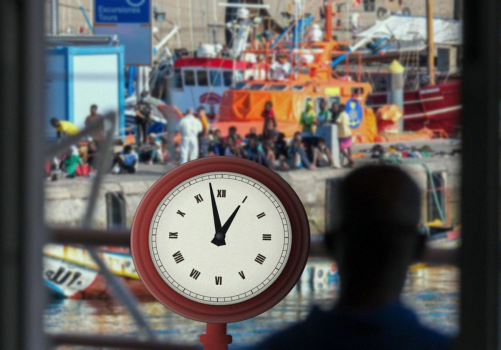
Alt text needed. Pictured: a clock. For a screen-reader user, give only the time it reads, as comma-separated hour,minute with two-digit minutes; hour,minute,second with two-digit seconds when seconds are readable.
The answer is 12,58
